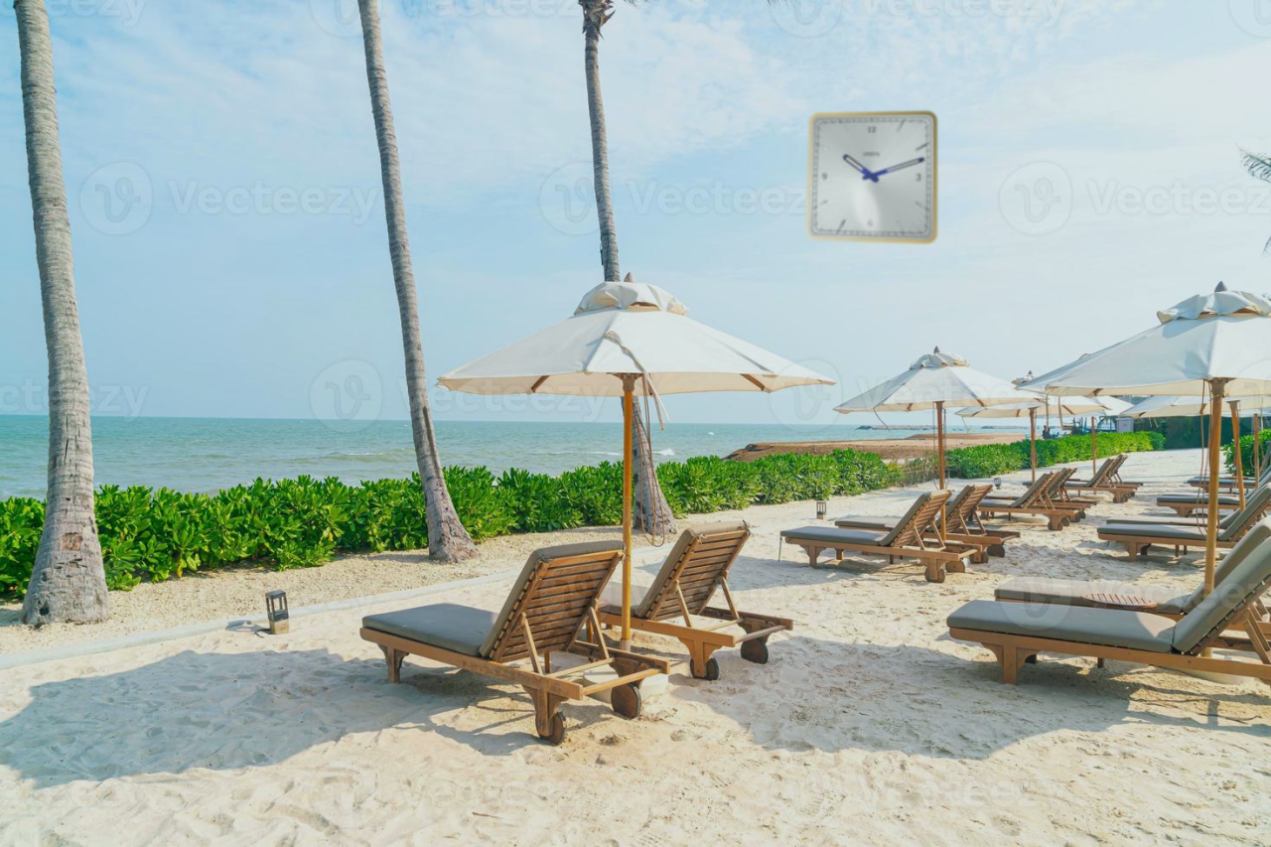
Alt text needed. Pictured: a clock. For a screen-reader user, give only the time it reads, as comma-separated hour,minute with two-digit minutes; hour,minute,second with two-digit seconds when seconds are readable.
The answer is 10,12
